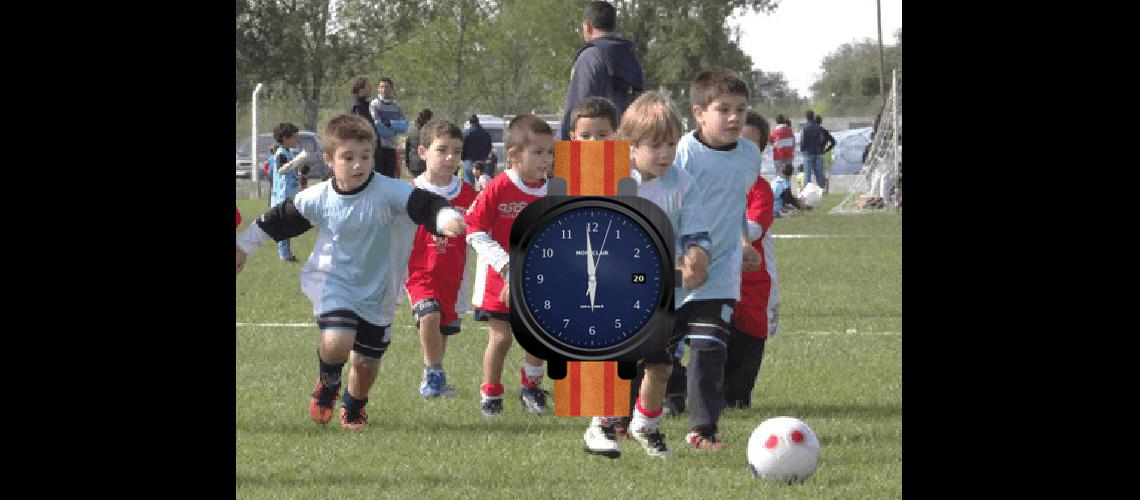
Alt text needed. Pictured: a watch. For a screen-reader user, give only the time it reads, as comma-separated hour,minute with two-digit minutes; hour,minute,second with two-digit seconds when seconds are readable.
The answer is 5,59,03
